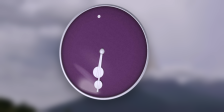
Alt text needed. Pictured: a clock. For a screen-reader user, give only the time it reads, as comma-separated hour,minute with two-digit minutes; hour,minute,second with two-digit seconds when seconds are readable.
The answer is 6,32
